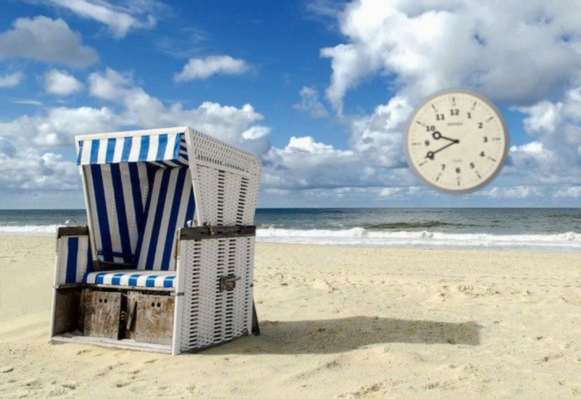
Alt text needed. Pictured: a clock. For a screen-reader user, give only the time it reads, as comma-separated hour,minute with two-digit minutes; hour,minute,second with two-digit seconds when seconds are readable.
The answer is 9,41
